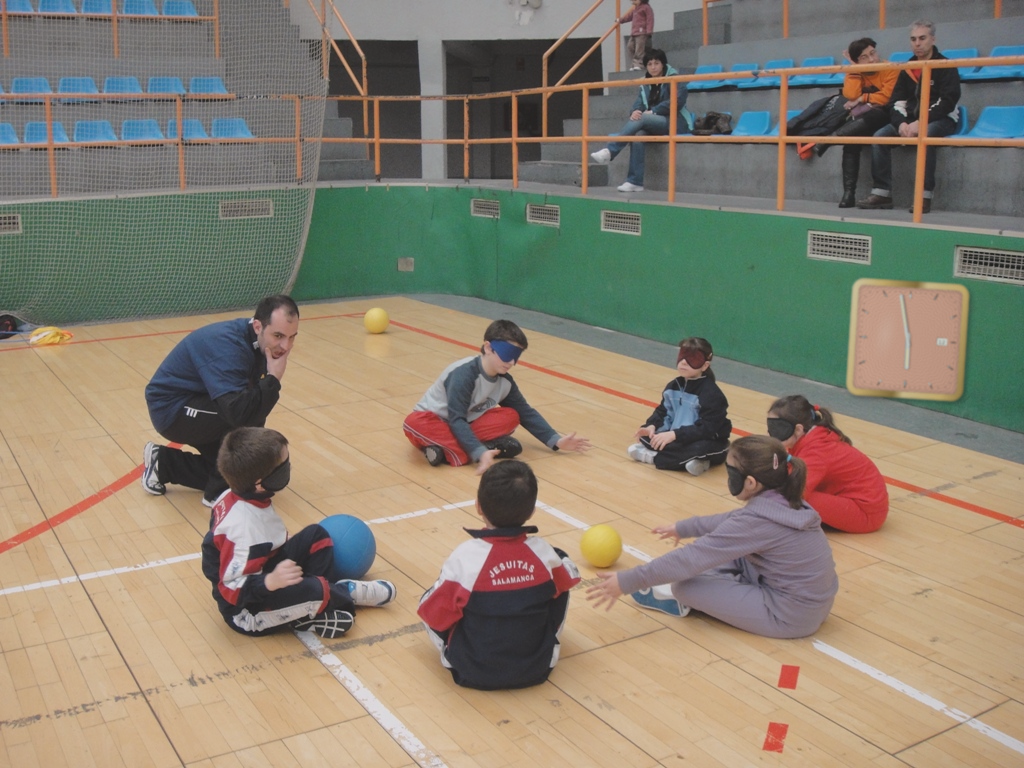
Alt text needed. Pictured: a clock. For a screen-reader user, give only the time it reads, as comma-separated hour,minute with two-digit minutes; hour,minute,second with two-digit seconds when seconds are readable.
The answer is 5,58
